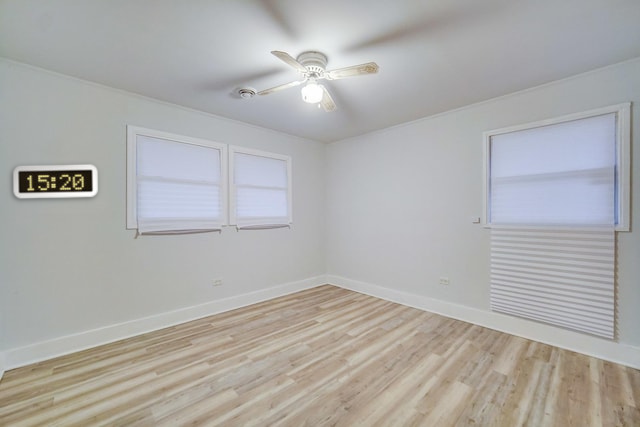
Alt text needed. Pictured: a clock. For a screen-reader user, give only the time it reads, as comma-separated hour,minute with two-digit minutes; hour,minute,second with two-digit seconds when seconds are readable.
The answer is 15,20
